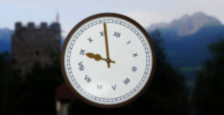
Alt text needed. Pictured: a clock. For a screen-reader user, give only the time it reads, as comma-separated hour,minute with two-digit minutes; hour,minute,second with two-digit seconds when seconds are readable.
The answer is 8,56
